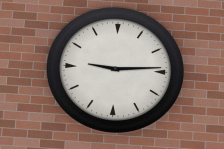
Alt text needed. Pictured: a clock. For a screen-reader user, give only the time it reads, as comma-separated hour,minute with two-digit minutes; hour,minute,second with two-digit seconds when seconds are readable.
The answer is 9,14
